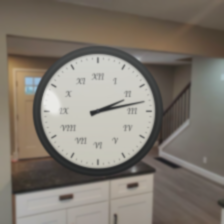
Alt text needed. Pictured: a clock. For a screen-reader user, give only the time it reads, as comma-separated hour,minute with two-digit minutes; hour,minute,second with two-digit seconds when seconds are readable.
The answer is 2,13
